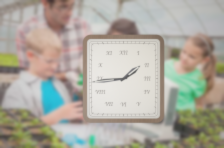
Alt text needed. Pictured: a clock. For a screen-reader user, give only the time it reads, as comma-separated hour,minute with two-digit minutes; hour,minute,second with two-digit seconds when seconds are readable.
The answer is 1,44
